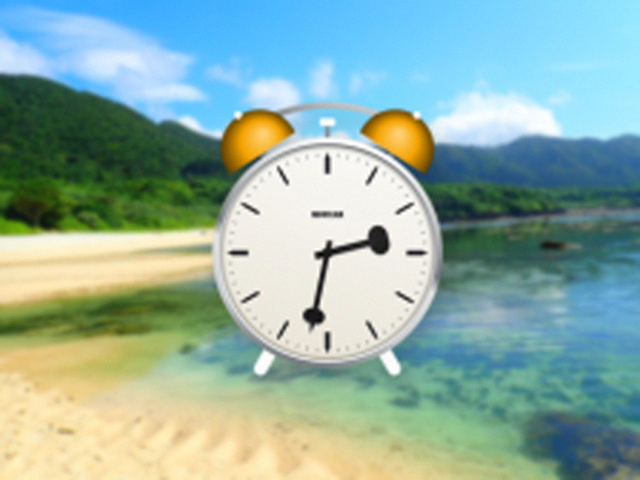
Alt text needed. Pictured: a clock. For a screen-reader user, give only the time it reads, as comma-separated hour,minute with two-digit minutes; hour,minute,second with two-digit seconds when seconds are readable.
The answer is 2,32
